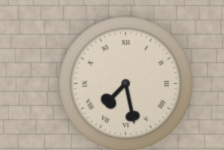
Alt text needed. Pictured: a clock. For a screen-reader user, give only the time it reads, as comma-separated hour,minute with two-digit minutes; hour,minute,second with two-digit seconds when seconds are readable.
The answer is 7,28
